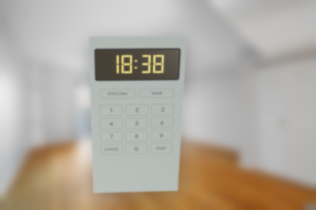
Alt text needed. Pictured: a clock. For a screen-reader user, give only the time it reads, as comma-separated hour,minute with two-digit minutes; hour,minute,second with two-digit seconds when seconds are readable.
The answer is 18,38
